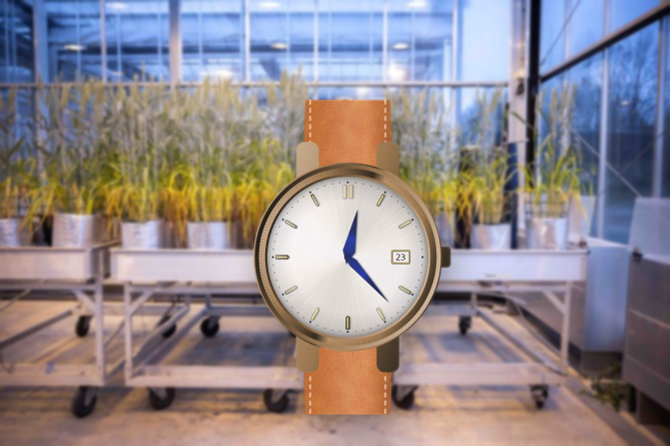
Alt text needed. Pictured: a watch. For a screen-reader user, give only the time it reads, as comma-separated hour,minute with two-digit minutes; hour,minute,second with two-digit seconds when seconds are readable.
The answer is 12,23
